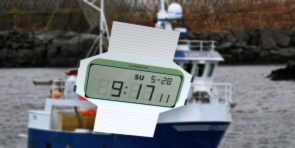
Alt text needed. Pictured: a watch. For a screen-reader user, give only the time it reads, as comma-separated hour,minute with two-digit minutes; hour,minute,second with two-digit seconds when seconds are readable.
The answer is 9,17,11
